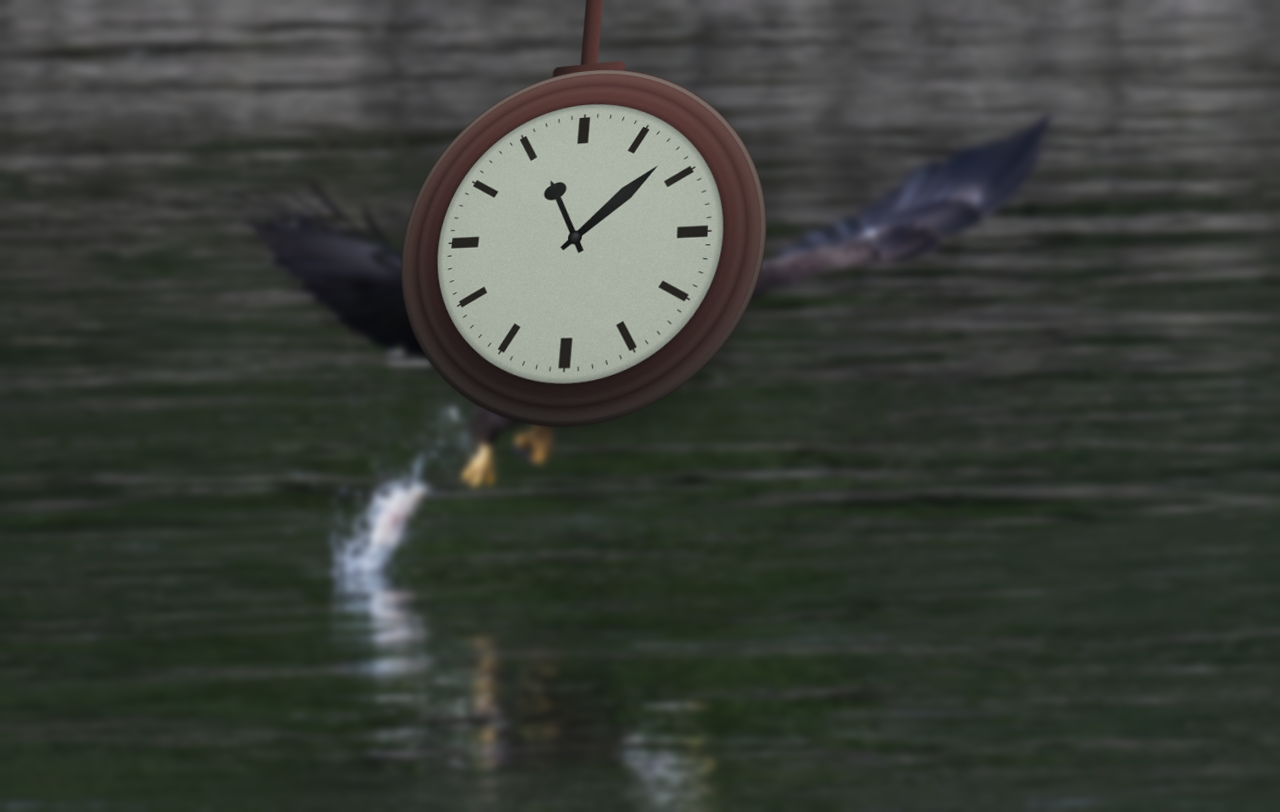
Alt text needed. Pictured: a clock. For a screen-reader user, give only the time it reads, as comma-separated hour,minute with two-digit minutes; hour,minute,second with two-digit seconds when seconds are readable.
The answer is 11,08
